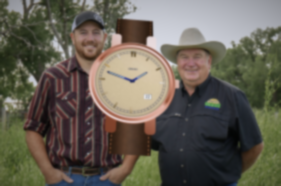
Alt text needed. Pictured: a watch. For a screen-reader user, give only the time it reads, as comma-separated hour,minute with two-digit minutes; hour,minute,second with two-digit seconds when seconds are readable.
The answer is 1,48
